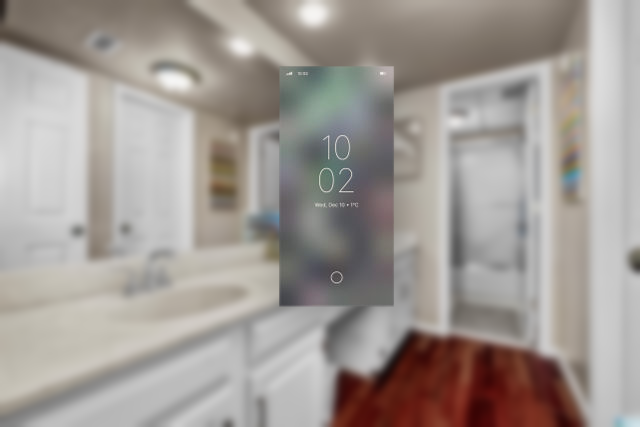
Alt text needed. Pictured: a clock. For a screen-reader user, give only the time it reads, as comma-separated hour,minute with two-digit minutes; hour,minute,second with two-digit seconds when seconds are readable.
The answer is 10,02
